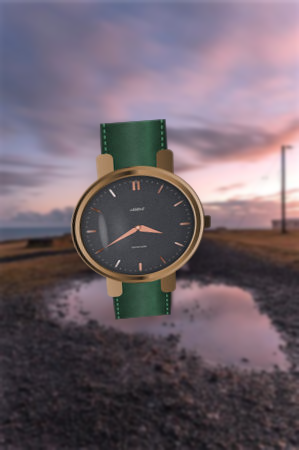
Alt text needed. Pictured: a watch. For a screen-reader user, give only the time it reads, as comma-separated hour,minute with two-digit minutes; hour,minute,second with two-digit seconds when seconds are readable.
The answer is 3,40
